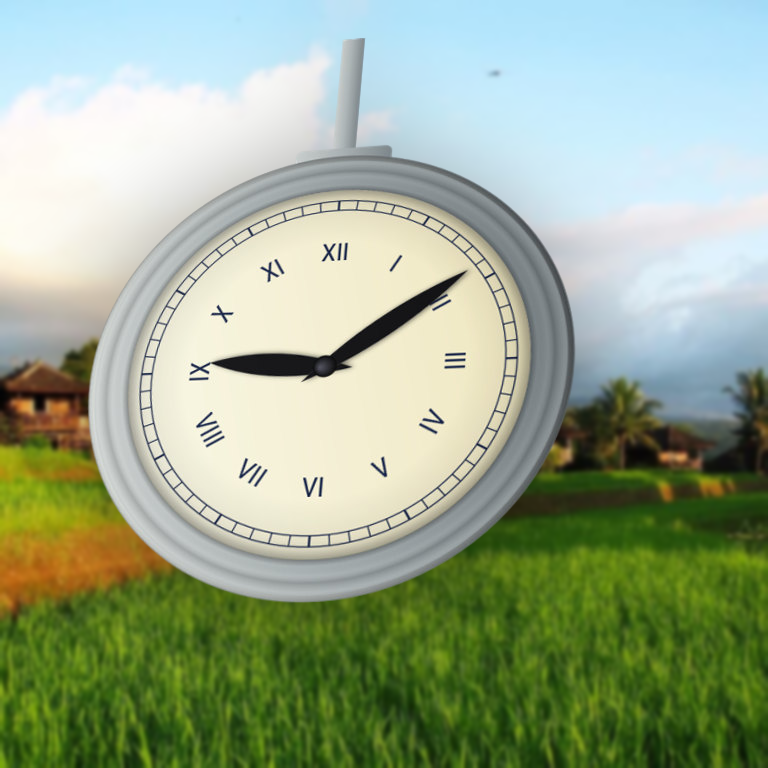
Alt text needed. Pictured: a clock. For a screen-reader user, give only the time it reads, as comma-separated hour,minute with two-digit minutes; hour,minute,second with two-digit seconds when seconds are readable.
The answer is 9,09
